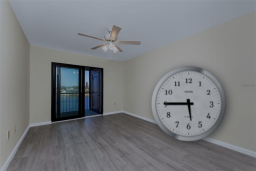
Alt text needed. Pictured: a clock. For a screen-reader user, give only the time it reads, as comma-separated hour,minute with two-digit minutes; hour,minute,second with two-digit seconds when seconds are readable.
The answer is 5,45
